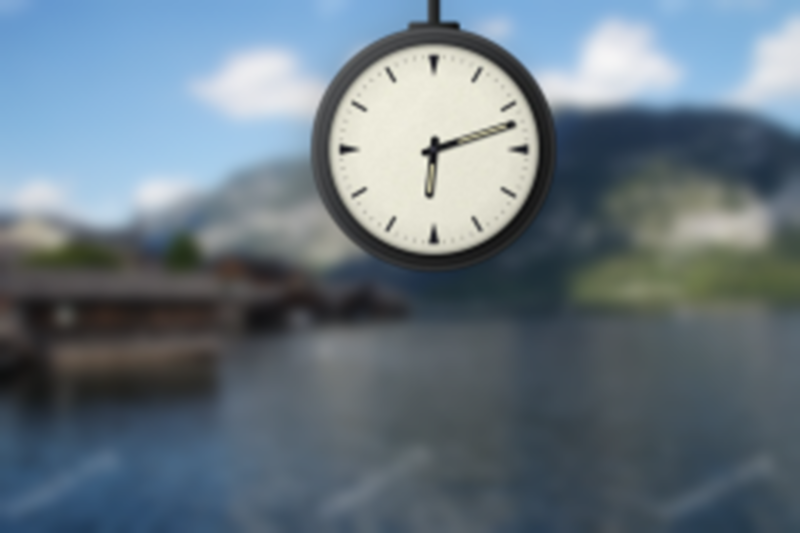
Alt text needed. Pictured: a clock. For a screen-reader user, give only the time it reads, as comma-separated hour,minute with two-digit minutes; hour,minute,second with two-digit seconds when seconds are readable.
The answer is 6,12
